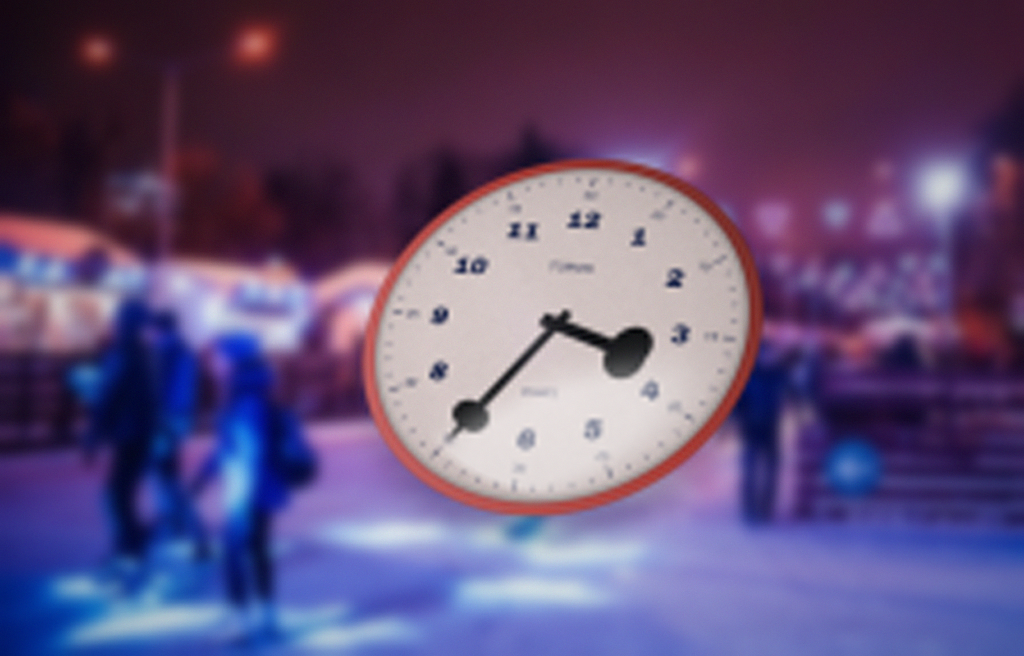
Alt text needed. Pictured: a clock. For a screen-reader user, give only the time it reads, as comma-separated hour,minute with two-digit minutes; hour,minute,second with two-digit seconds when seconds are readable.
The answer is 3,35
